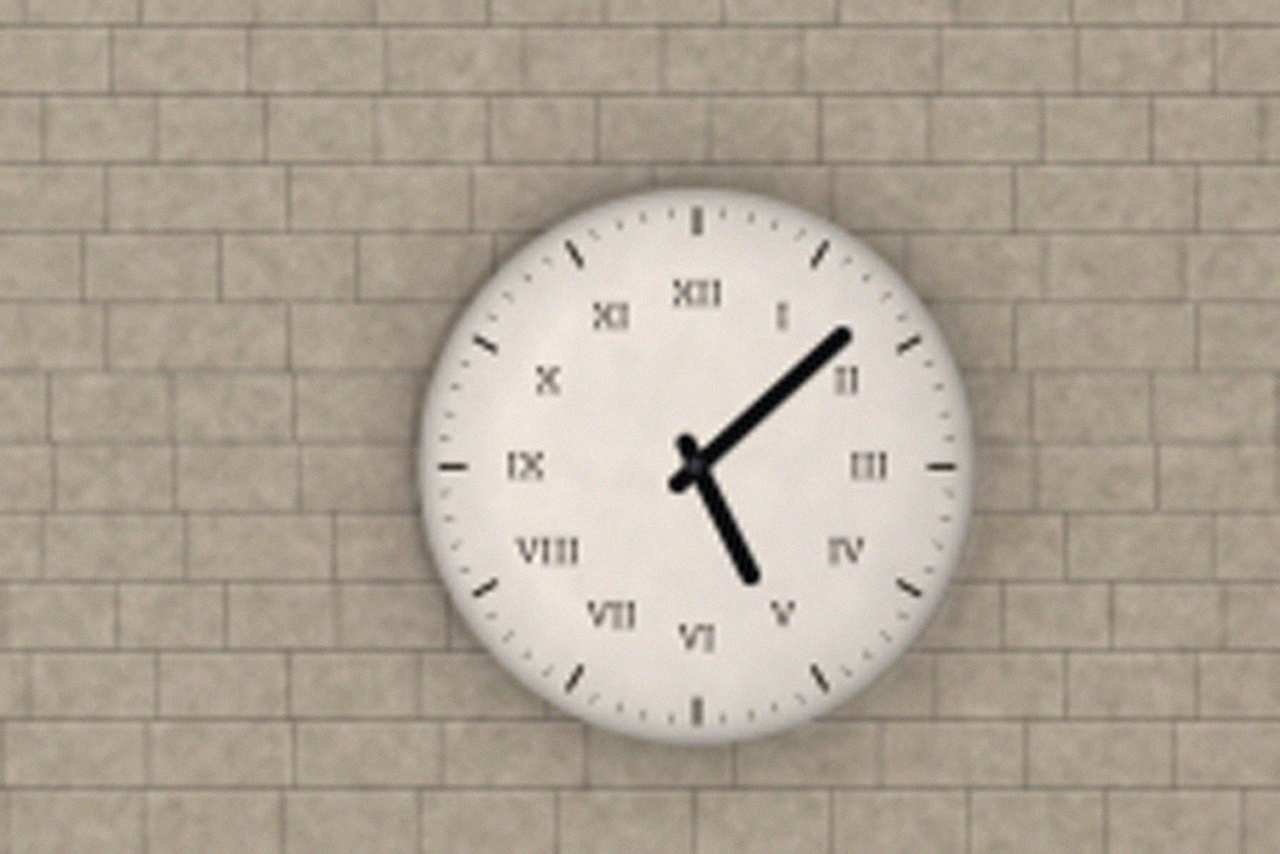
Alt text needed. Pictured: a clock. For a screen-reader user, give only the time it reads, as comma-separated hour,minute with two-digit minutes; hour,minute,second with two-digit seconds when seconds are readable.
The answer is 5,08
